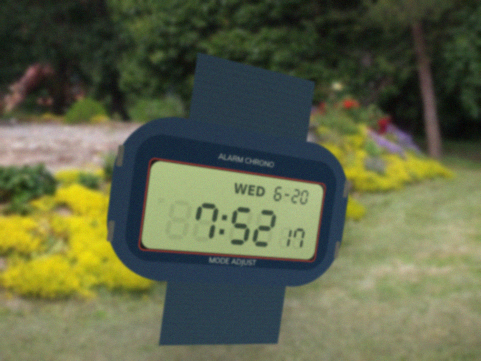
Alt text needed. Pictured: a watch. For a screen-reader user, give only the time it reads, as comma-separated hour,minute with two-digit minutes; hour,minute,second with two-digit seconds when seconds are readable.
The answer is 7,52,17
